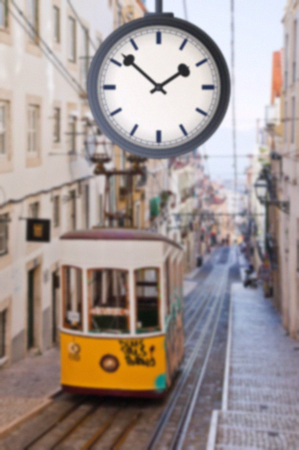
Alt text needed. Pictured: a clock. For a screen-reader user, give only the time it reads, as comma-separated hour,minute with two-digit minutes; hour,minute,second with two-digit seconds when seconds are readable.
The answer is 1,52
